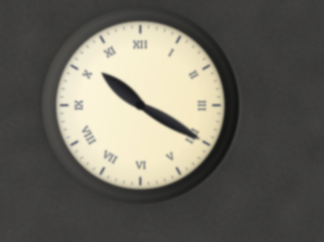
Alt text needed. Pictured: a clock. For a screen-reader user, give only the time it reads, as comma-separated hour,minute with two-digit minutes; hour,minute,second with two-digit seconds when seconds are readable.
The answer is 10,20
